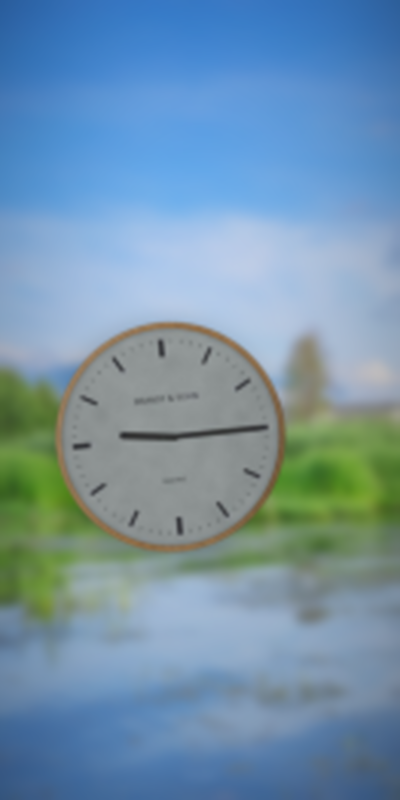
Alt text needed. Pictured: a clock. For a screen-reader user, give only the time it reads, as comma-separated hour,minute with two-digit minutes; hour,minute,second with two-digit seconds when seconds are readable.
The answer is 9,15
